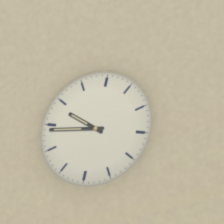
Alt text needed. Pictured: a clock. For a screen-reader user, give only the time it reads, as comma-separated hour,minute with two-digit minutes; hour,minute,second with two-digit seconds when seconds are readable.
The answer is 9,44
